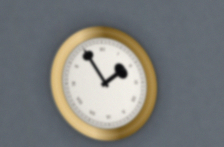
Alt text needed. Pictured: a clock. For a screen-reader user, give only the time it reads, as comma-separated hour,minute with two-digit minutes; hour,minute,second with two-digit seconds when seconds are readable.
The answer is 1,55
